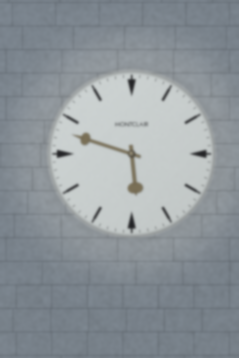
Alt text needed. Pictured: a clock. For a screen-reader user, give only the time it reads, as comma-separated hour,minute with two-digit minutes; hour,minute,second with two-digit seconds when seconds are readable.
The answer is 5,48
